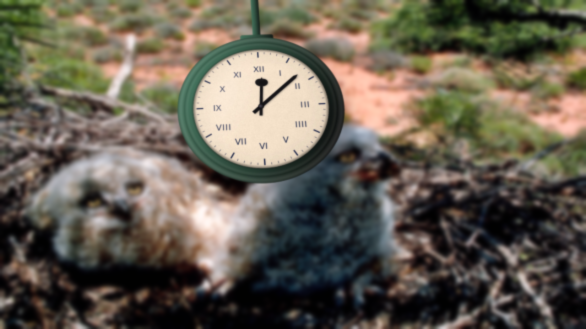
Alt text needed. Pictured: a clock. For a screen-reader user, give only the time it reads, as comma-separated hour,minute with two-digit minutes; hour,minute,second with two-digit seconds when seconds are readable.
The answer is 12,08
